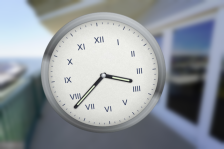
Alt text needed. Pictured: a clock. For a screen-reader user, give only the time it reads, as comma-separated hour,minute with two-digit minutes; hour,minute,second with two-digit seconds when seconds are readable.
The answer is 3,38
